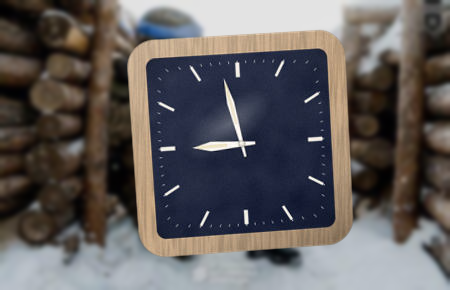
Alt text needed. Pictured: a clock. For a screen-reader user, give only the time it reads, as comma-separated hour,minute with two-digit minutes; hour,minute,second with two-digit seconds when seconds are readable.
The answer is 8,58
